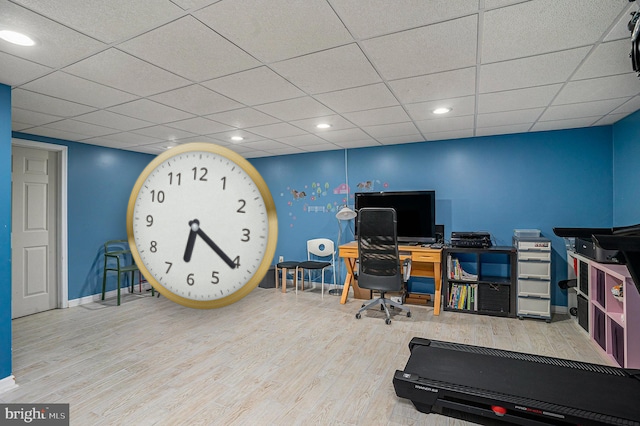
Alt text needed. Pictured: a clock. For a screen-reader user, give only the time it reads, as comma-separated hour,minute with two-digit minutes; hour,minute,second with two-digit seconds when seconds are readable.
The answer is 6,21
